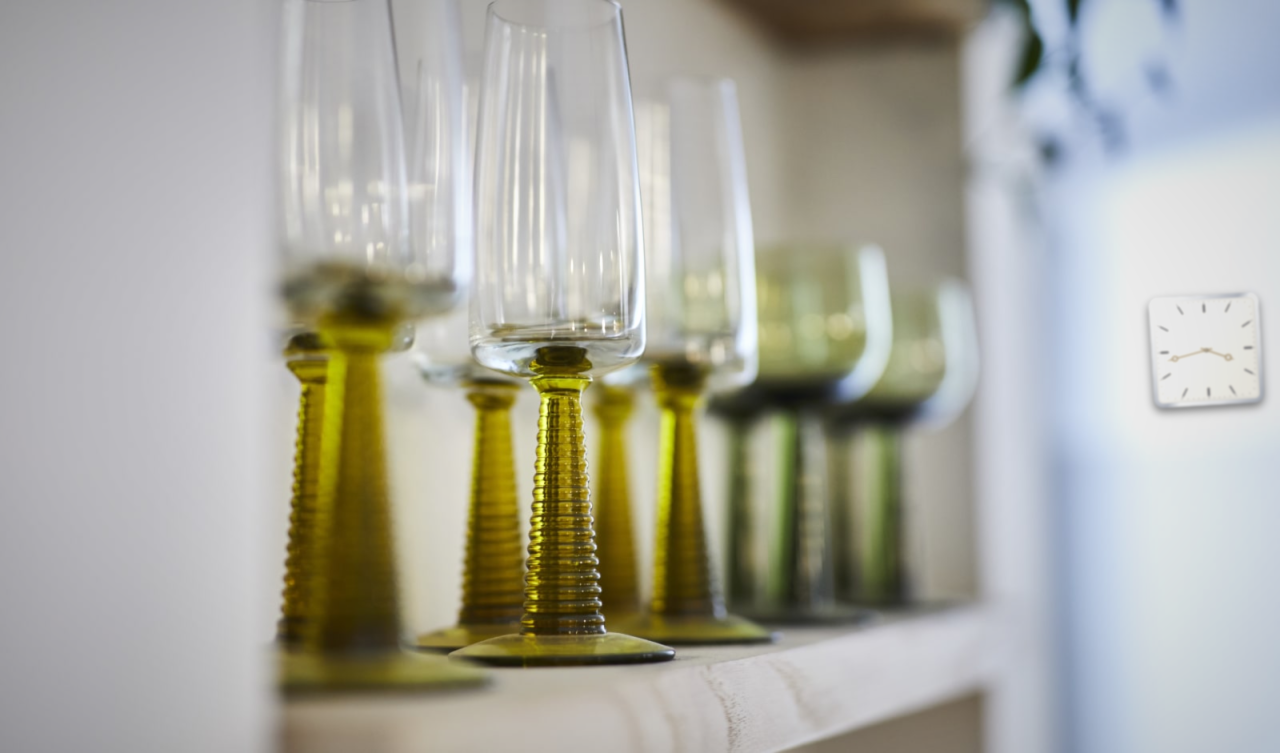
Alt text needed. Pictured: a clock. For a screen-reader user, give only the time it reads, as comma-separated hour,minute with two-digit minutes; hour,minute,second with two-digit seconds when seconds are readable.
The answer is 3,43
